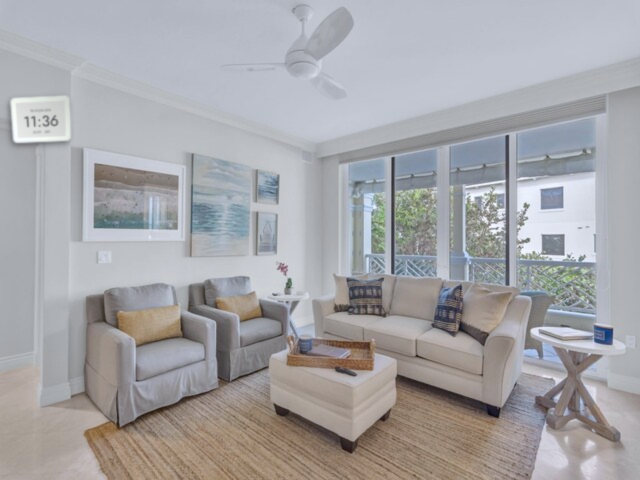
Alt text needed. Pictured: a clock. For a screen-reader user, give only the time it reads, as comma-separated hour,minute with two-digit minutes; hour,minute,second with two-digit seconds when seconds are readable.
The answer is 11,36
